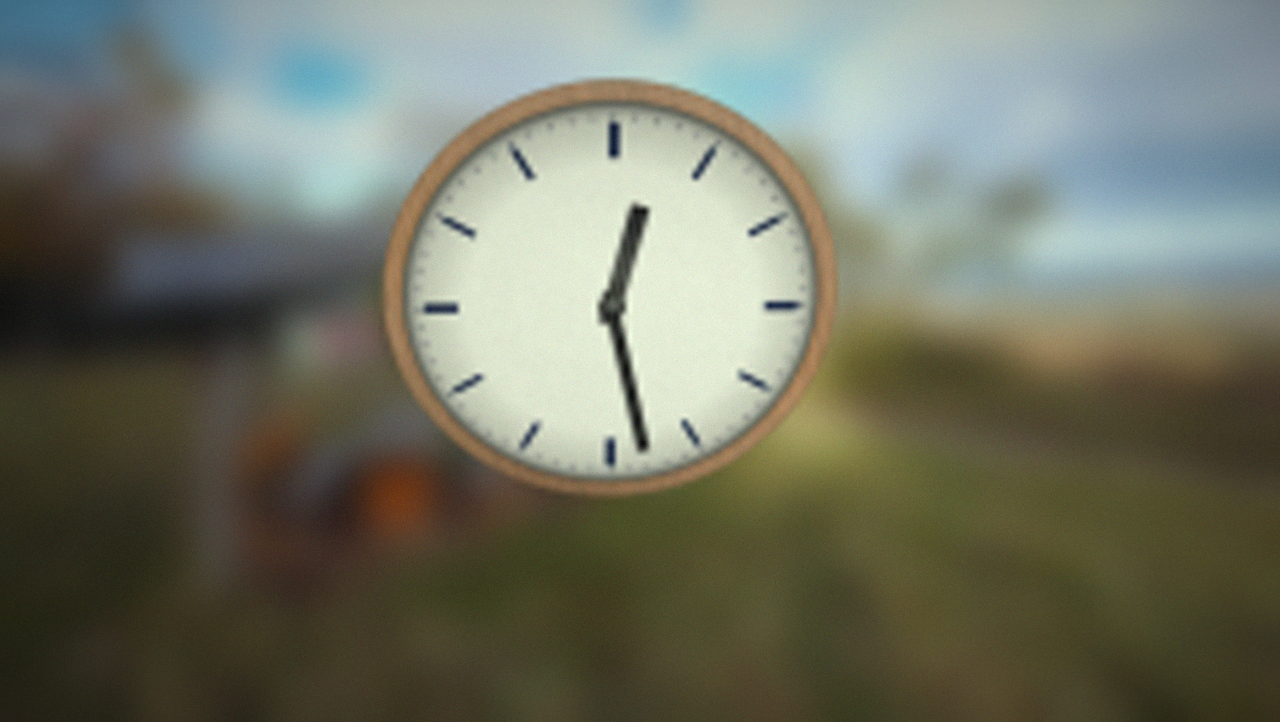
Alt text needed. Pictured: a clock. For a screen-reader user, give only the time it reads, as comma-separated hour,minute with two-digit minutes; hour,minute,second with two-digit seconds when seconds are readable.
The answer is 12,28
